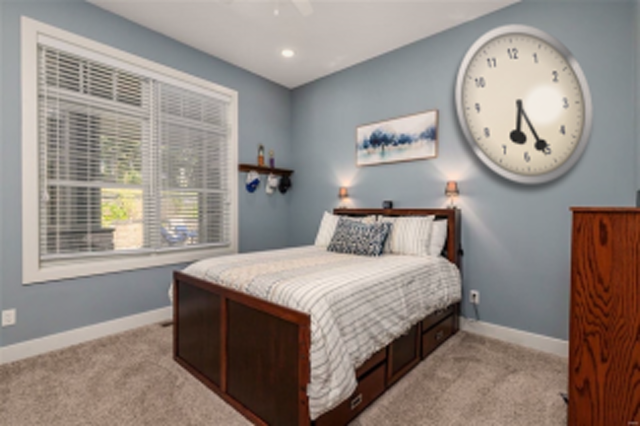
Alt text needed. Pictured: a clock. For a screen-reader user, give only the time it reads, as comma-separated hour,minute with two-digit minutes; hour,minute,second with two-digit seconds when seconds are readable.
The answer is 6,26
